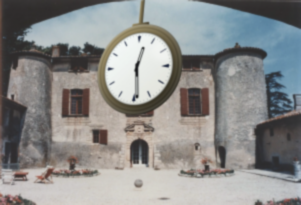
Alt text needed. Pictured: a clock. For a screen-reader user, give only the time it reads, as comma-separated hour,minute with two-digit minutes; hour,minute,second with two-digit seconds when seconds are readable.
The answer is 12,29
